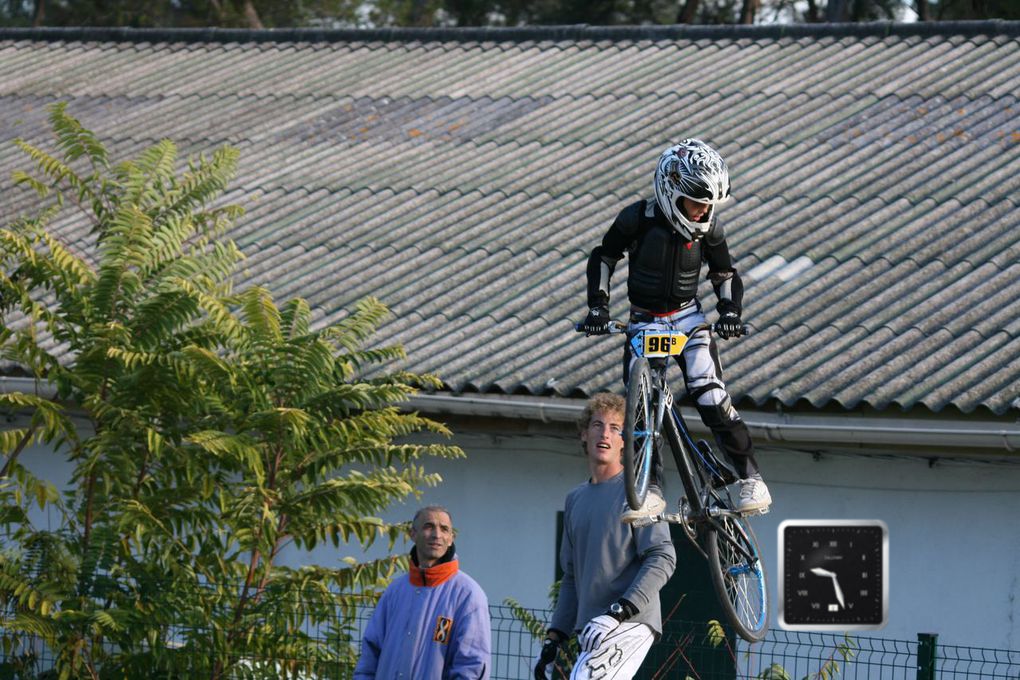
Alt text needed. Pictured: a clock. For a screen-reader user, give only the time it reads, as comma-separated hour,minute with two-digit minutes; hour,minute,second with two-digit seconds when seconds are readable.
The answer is 9,27
